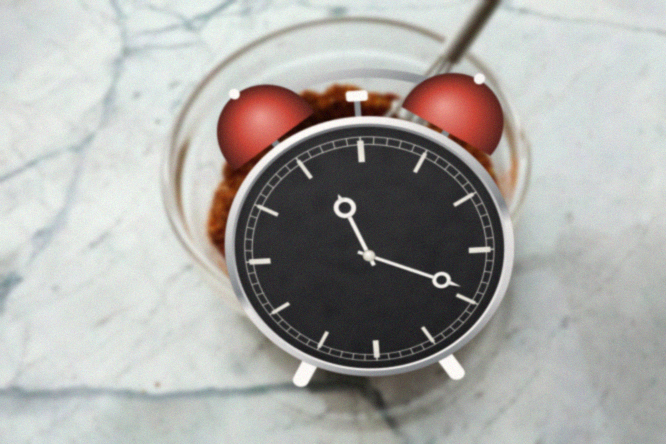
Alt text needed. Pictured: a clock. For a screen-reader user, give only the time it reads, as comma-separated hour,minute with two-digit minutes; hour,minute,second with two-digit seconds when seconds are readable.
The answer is 11,19
